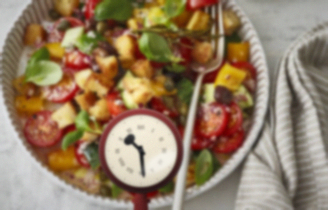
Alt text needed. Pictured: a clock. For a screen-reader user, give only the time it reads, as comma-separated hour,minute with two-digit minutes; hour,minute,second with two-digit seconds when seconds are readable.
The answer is 10,29
